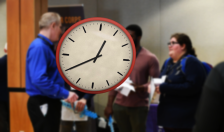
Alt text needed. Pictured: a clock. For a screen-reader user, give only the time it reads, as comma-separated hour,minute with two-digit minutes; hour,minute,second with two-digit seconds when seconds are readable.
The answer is 12,40
